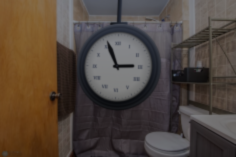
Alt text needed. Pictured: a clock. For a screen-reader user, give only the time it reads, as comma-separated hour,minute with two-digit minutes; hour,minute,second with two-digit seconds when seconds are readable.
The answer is 2,56
